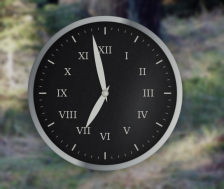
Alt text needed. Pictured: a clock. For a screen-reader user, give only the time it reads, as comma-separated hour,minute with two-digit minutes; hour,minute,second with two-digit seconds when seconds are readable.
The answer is 6,58
